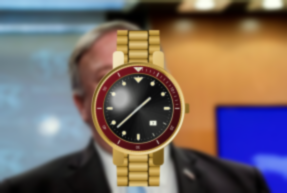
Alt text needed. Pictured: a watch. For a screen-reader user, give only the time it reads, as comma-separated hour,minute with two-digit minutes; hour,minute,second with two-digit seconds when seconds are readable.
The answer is 1,38
